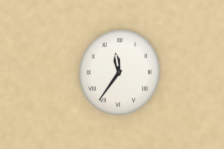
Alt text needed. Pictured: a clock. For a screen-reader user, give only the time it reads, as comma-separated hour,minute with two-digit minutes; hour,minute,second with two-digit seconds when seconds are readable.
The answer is 11,36
